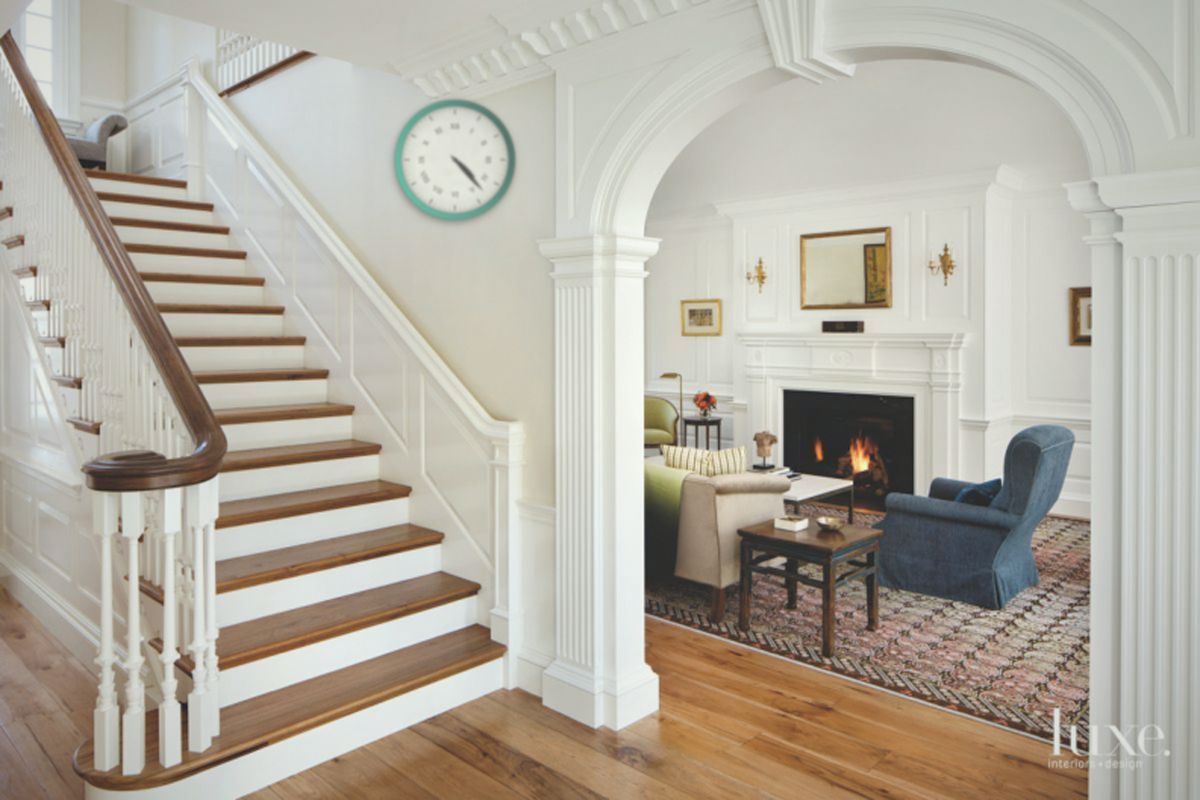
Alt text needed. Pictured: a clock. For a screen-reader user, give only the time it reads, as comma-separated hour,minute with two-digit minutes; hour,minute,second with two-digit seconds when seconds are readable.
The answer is 4,23
